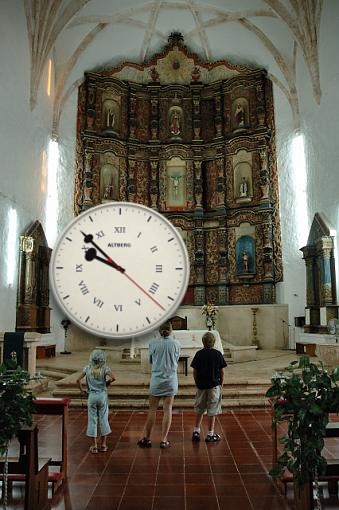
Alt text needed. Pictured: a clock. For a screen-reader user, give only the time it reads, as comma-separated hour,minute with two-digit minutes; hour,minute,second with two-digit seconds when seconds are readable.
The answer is 9,52,22
